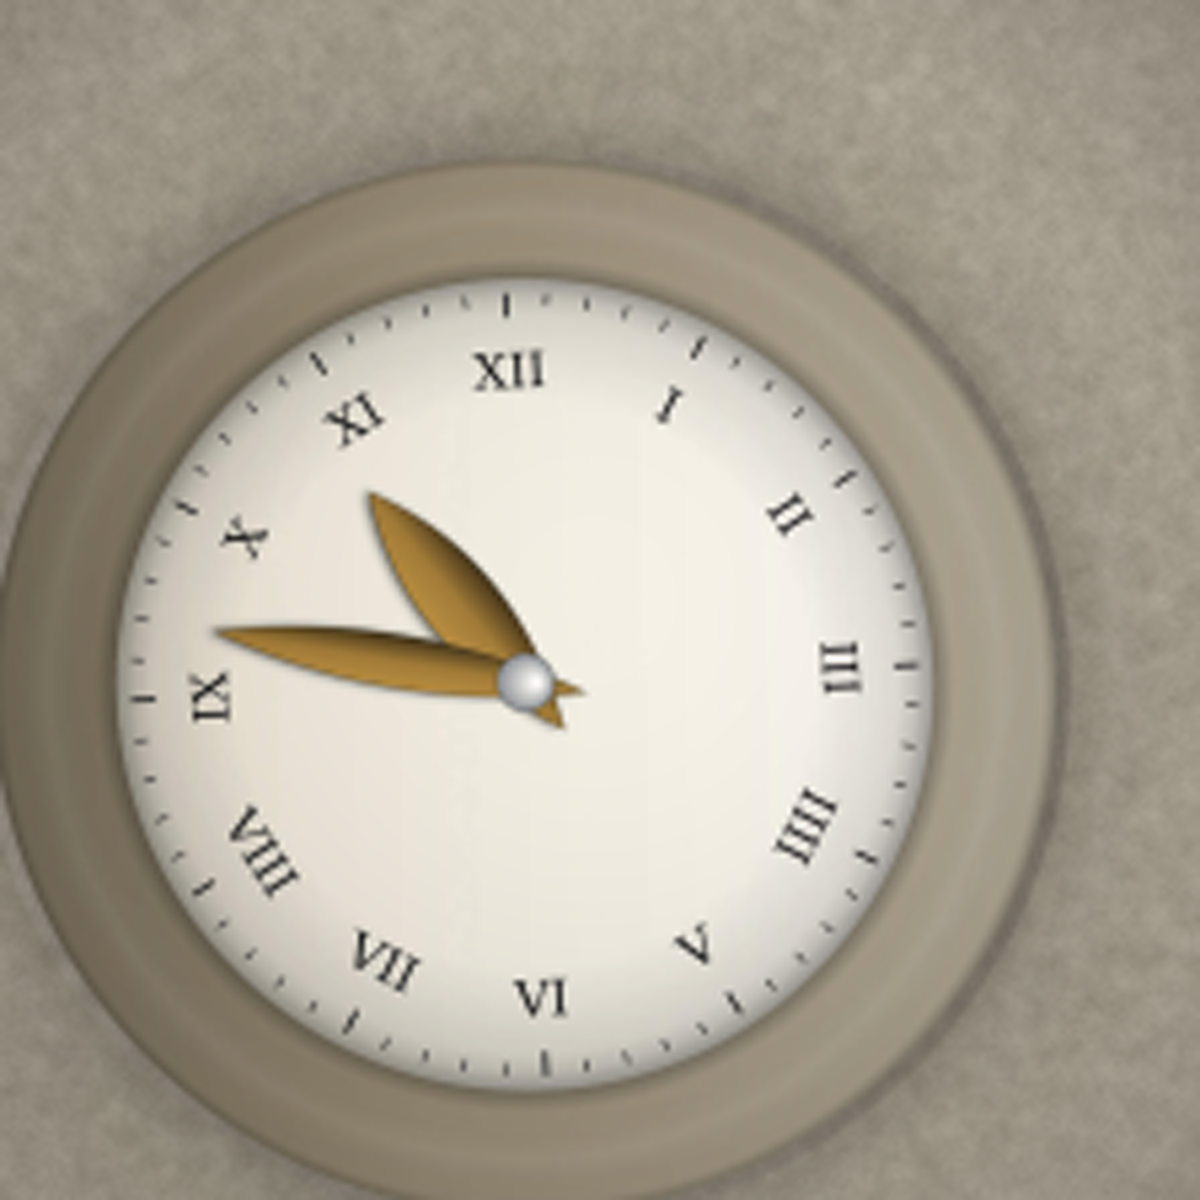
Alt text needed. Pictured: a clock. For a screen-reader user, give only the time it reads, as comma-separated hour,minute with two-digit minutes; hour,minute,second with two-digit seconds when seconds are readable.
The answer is 10,47
